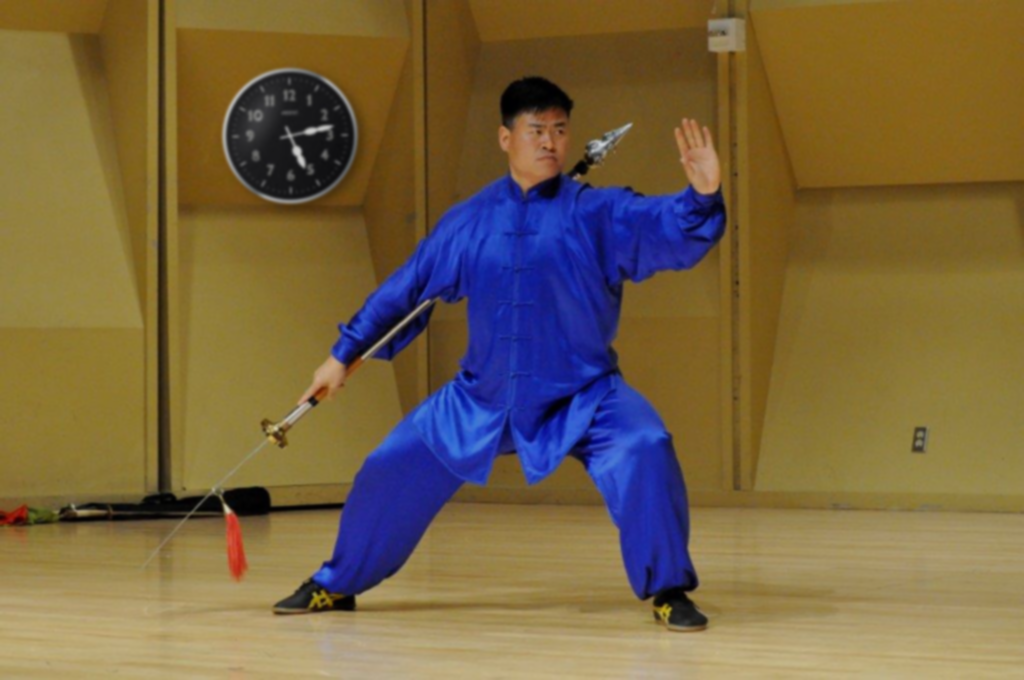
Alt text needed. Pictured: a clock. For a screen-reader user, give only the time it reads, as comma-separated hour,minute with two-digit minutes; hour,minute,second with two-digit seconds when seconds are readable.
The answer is 5,13
